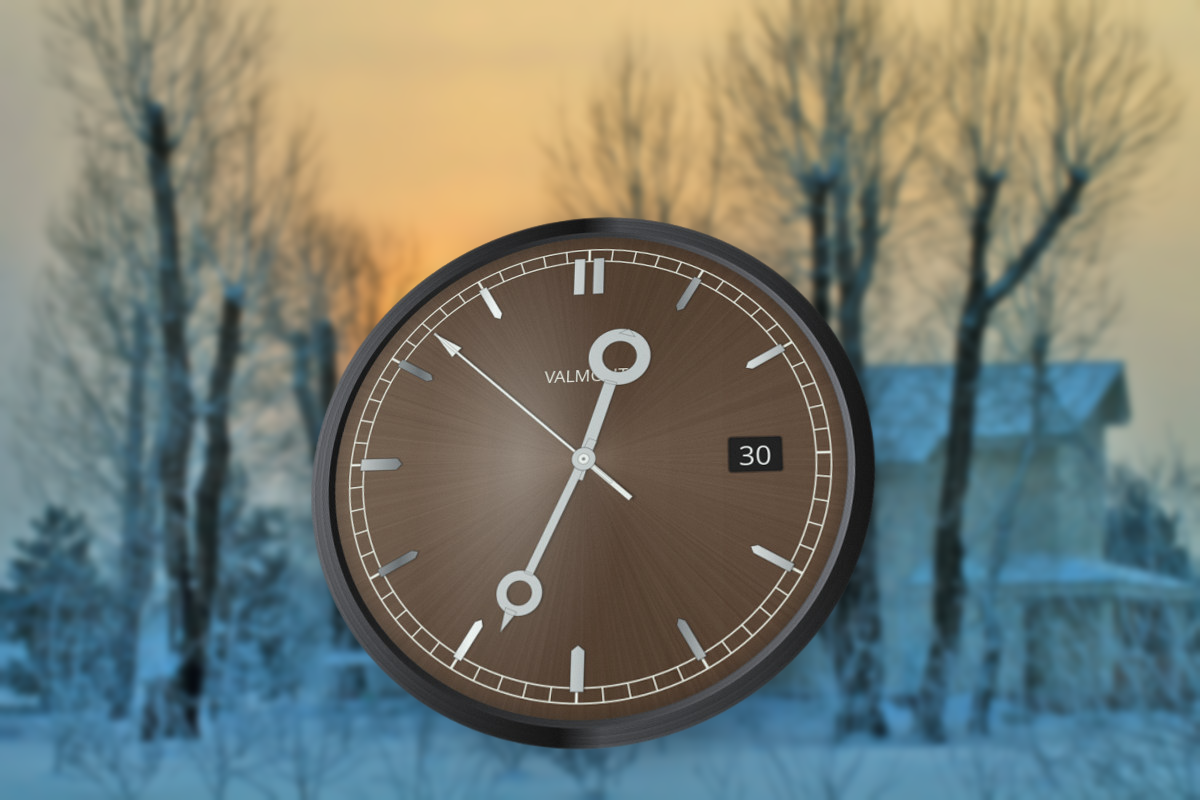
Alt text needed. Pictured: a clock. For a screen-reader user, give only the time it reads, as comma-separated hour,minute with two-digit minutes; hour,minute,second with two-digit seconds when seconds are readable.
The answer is 12,33,52
